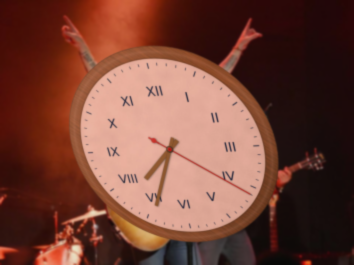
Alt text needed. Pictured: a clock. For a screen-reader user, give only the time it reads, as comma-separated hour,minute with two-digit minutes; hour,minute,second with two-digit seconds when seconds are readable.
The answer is 7,34,21
